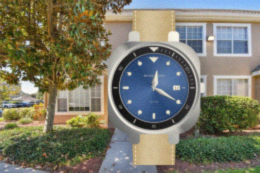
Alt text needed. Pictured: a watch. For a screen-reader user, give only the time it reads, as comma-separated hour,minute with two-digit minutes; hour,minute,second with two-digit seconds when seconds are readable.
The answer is 12,20
